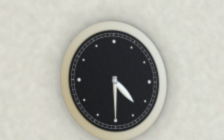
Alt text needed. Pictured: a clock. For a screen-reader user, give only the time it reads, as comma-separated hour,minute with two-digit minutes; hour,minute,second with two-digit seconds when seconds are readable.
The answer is 4,30
